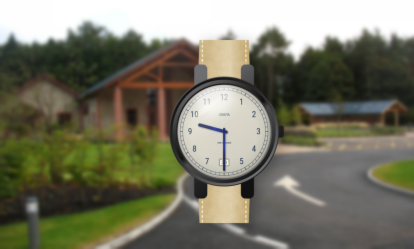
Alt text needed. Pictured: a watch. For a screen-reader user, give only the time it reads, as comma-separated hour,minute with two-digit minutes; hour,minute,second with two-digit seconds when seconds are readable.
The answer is 9,30
